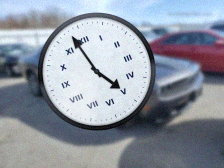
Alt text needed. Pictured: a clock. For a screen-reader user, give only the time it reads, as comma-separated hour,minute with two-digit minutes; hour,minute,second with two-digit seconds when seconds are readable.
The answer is 4,58
